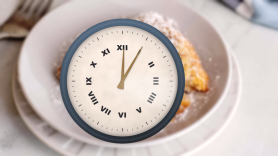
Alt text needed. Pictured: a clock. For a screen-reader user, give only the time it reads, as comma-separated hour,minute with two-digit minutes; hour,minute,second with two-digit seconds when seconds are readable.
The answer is 12,05
